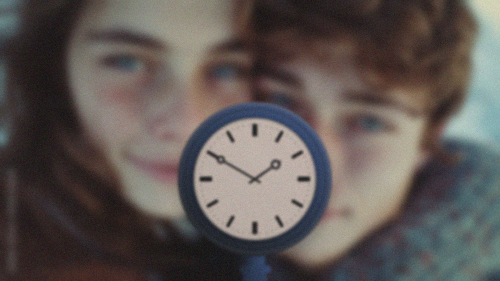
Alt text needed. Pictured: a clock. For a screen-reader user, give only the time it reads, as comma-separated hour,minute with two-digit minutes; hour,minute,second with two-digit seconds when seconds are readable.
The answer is 1,50
